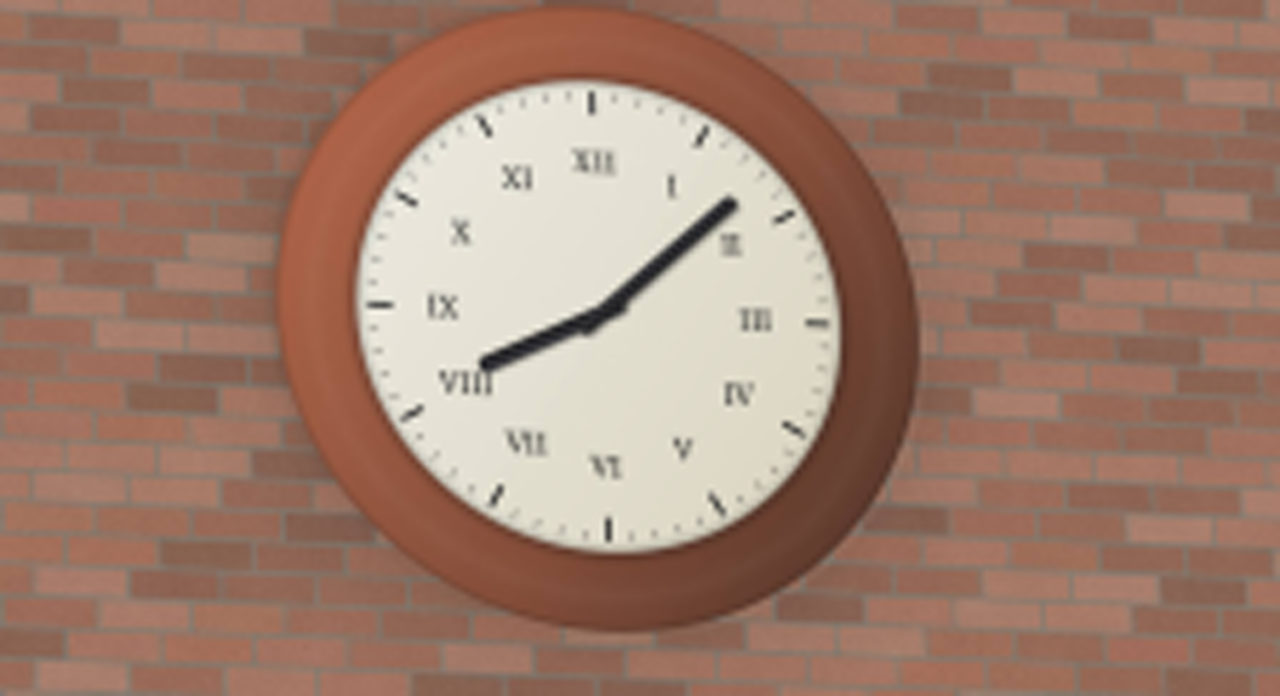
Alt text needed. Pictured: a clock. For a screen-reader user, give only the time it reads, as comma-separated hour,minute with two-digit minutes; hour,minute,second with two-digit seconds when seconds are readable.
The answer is 8,08
